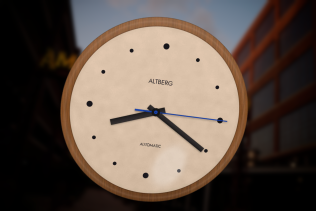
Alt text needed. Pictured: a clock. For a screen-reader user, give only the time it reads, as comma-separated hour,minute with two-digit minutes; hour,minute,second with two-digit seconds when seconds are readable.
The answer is 8,20,15
